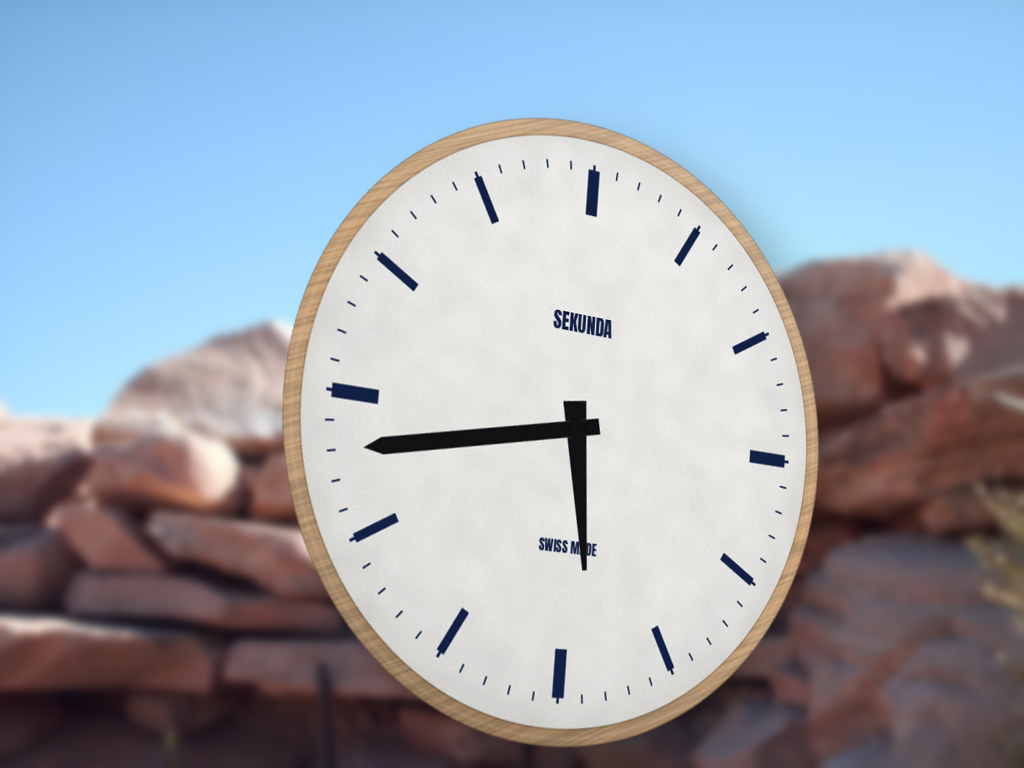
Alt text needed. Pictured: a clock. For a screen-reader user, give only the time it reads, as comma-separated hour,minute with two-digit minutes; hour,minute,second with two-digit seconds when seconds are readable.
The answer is 5,43
